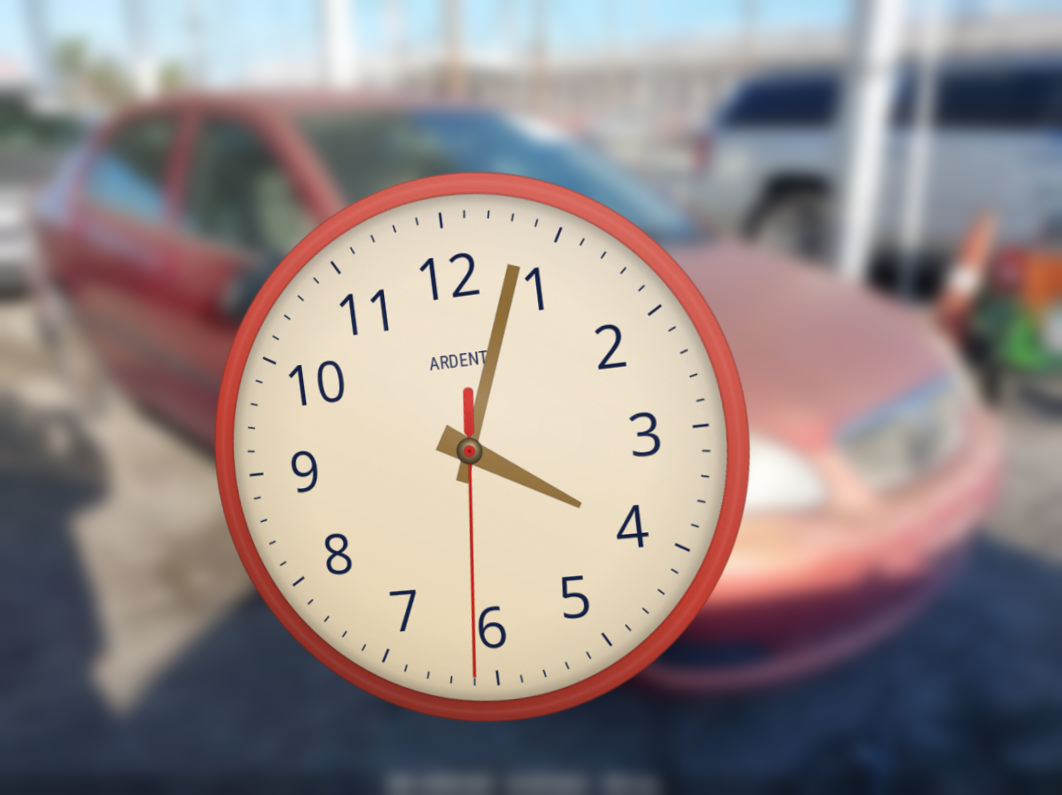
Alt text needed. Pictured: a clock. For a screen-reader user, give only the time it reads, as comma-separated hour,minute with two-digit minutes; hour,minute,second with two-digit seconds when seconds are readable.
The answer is 4,03,31
